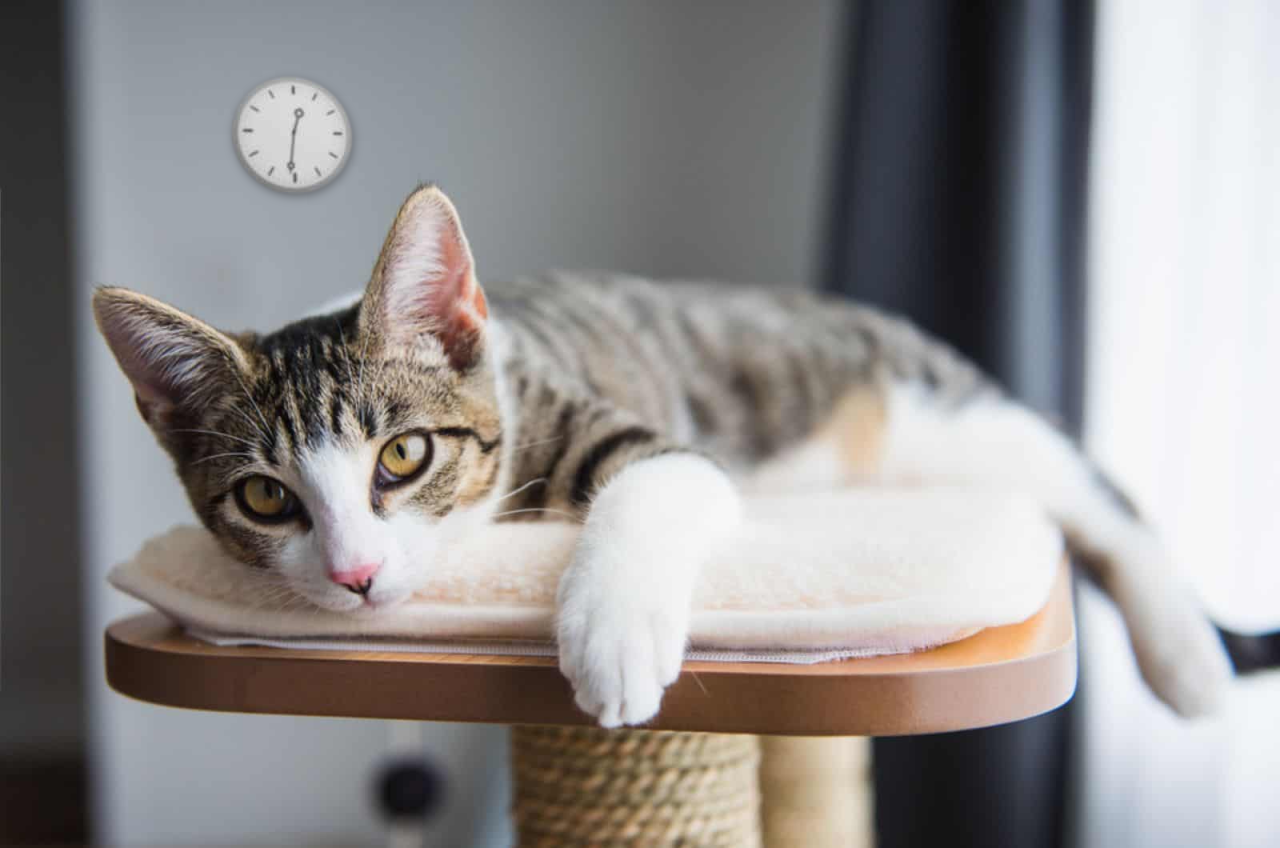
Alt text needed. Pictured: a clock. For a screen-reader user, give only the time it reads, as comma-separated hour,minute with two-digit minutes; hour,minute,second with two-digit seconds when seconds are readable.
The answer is 12,31
